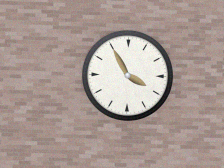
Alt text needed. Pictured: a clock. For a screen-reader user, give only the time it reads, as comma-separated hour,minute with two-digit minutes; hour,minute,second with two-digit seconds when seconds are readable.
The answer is 3,55
